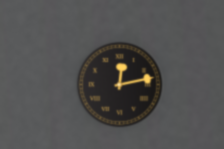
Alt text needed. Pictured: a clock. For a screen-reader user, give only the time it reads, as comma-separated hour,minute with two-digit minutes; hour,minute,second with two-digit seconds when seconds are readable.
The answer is 12,13
